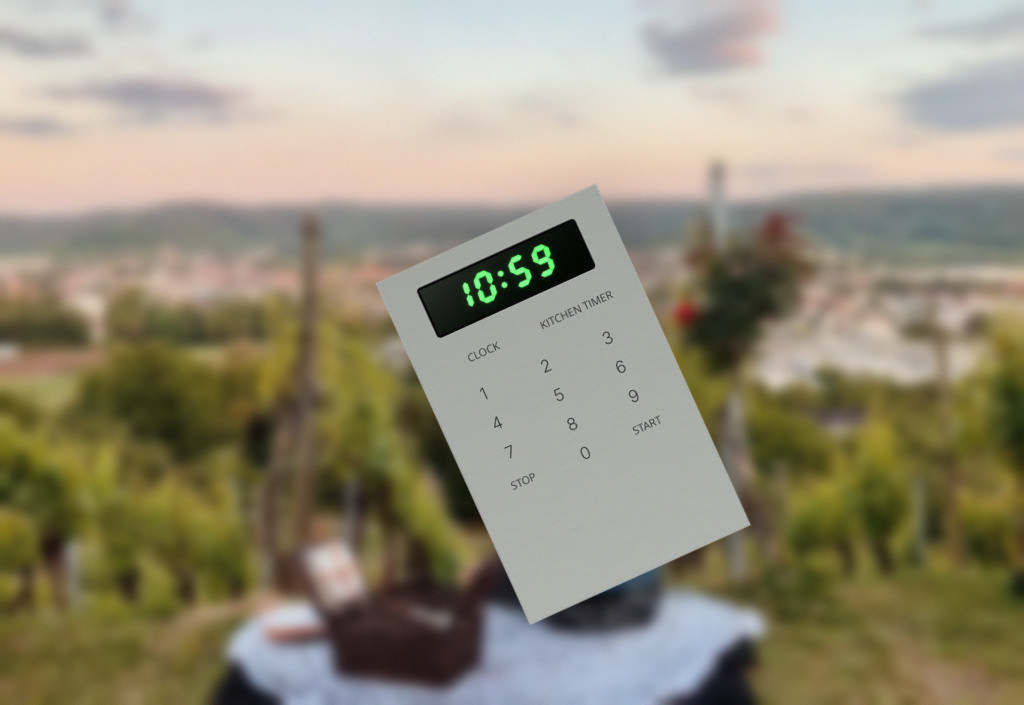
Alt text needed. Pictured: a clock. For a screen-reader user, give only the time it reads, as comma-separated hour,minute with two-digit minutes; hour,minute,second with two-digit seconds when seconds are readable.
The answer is 10,59
